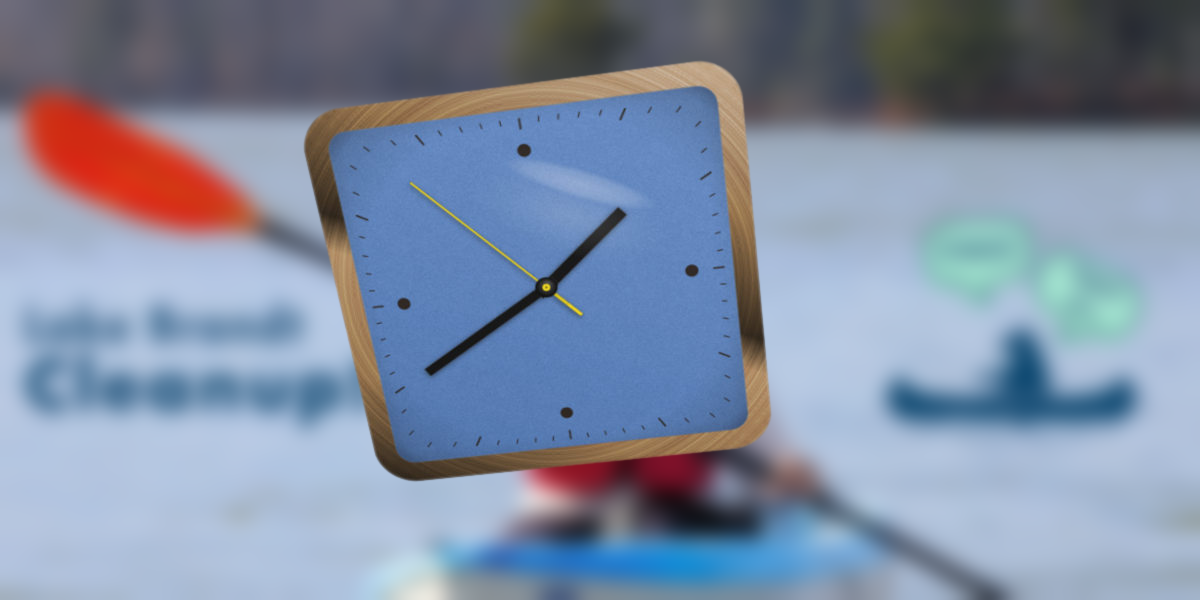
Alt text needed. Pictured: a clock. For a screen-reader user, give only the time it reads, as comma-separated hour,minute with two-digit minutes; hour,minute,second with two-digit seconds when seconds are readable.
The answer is 1,39,53
